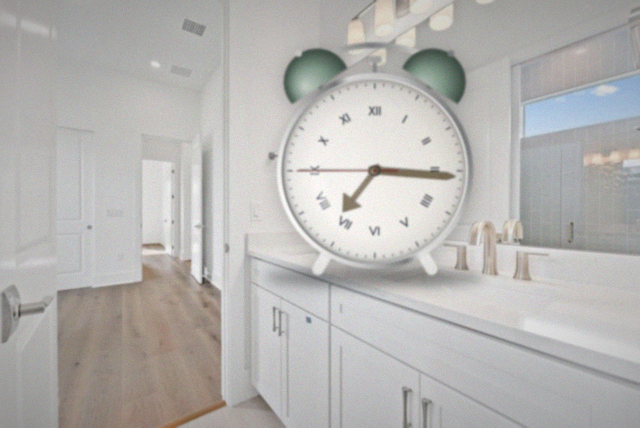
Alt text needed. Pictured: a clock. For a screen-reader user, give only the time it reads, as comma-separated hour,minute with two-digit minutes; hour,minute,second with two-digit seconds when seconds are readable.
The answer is 7,15,45
